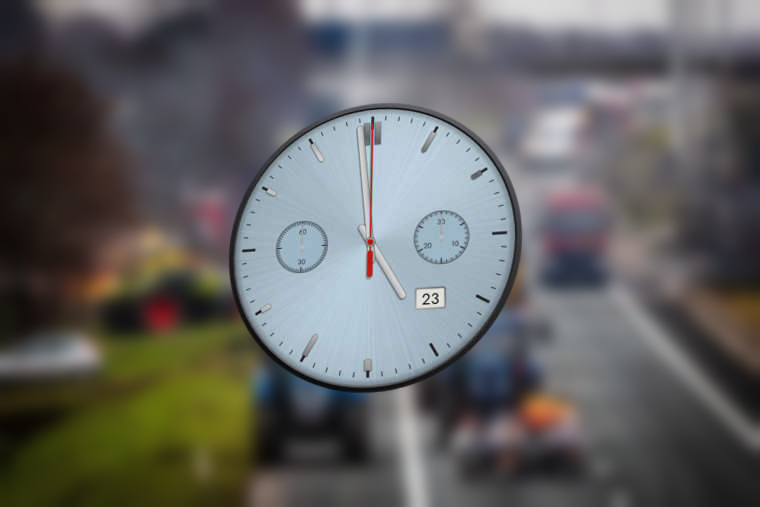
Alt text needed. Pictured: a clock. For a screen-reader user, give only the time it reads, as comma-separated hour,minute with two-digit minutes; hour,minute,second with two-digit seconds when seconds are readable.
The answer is 4,59
